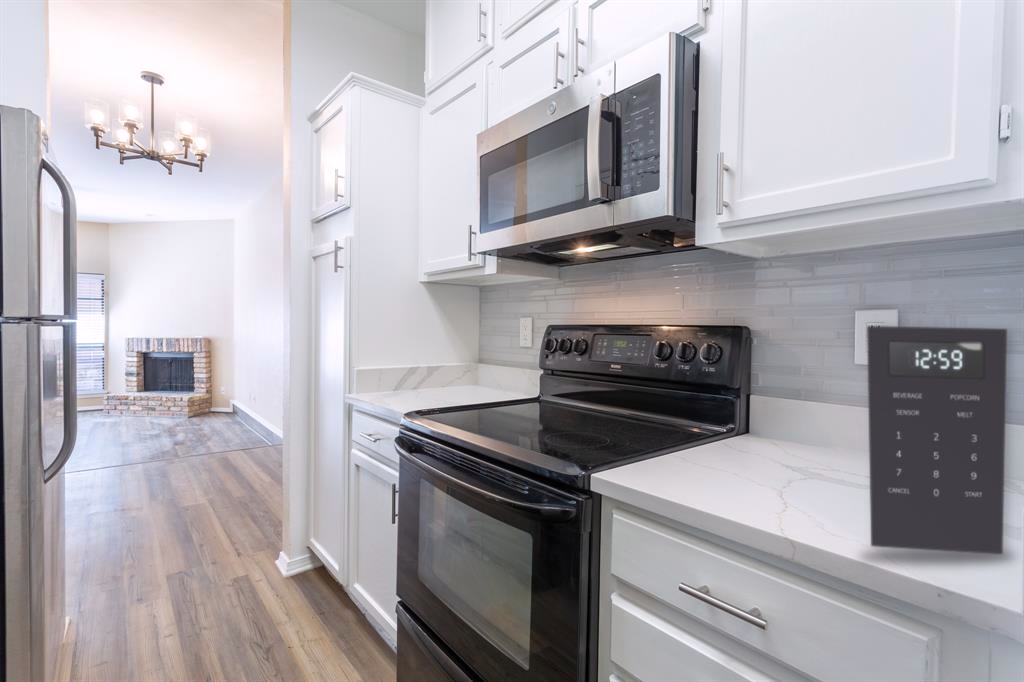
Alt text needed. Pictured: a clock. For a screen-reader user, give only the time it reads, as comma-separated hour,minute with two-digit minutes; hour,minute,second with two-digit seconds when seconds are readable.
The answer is 12,59
